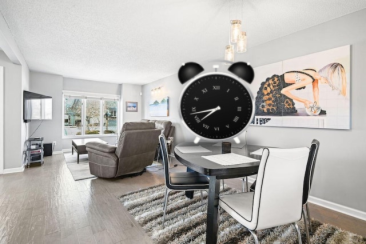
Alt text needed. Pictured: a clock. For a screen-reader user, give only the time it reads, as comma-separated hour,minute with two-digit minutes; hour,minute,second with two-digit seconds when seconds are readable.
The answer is 7,43
